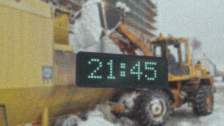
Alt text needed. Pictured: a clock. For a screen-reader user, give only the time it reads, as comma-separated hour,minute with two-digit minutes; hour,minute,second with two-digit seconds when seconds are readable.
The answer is 21,45
